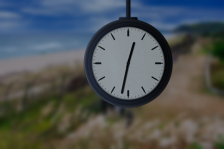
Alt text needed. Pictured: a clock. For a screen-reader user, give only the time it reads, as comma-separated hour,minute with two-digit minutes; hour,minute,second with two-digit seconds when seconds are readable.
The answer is 12,32
